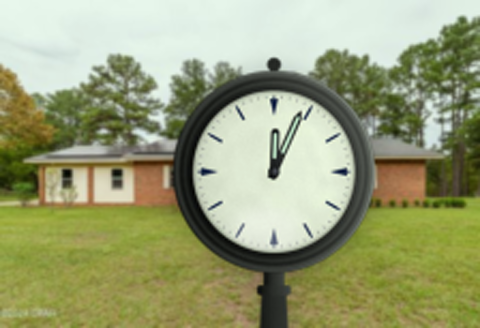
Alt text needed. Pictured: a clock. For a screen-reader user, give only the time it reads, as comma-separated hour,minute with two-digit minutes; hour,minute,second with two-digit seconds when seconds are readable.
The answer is 12,04
